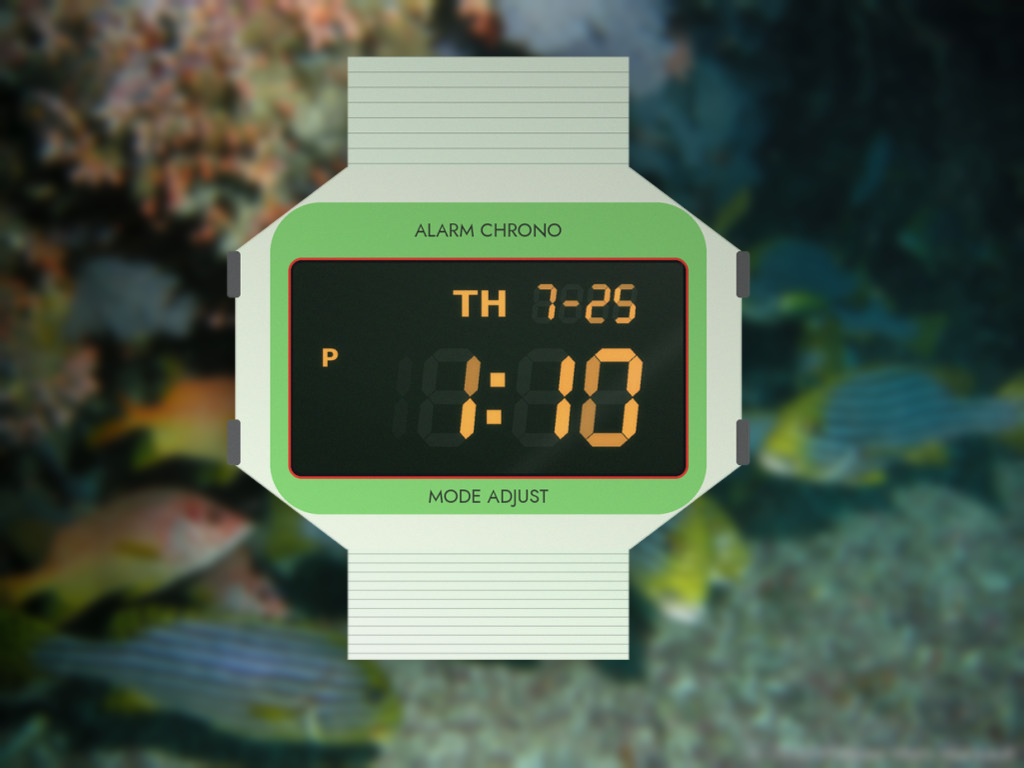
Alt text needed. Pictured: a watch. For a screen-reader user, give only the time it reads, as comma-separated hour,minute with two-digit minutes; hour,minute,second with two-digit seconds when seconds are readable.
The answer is 1,10
